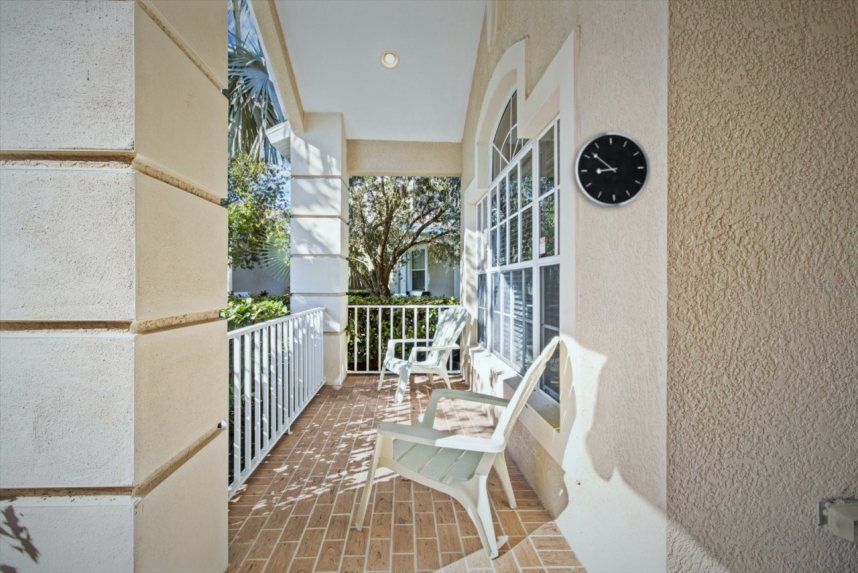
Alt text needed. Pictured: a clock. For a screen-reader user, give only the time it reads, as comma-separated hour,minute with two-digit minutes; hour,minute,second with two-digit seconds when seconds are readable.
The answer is 8,52
